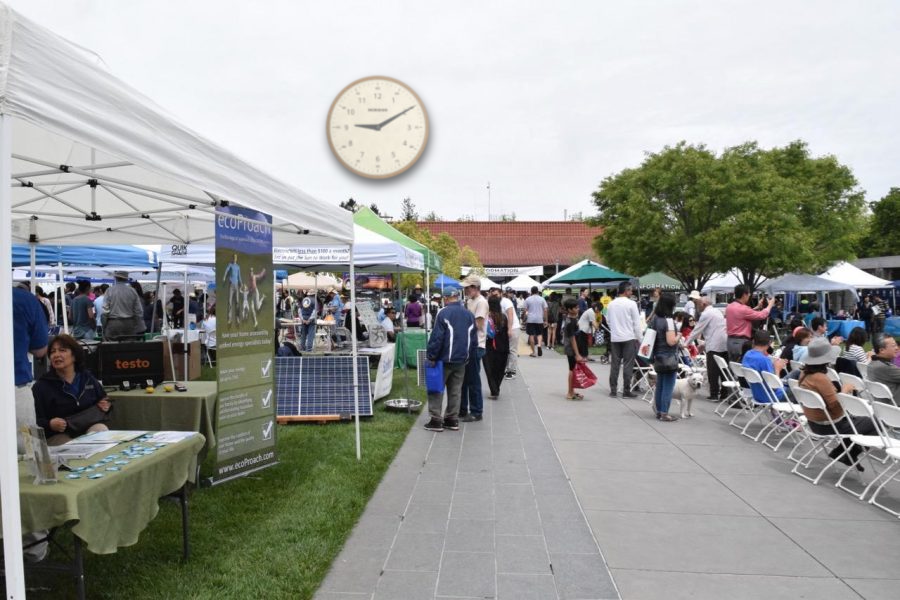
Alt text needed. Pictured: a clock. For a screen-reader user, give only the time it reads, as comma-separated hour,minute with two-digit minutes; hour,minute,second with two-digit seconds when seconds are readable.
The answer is 9,10
